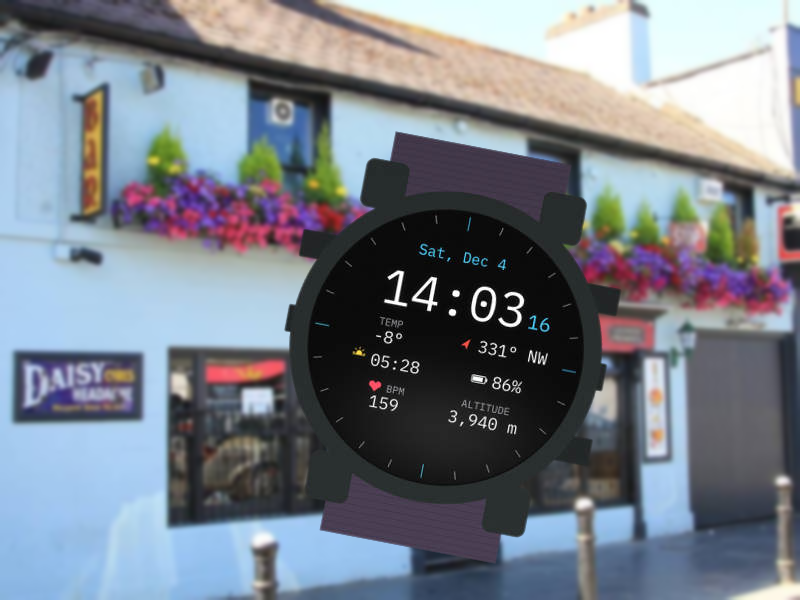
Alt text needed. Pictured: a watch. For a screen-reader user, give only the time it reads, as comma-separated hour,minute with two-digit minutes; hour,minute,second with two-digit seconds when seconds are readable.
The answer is 14,03,16
